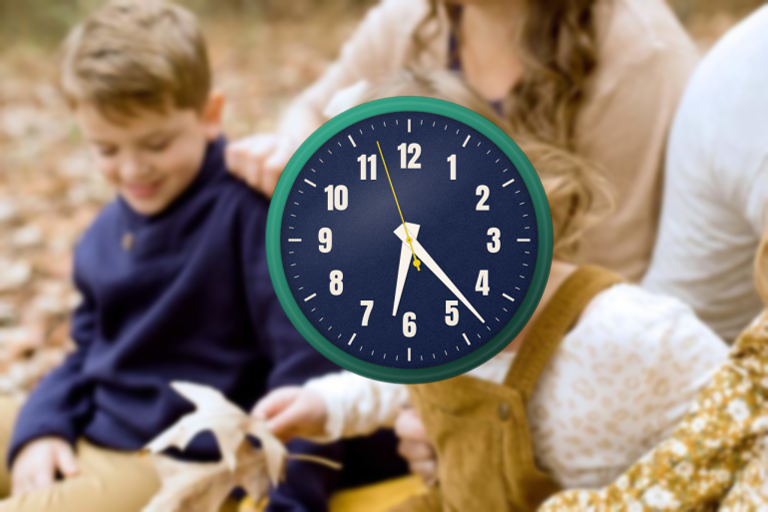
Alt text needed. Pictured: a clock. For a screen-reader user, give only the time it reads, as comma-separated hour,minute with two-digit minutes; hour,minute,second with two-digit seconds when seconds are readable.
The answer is 6,22,57
